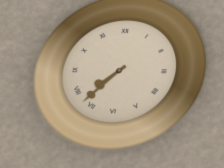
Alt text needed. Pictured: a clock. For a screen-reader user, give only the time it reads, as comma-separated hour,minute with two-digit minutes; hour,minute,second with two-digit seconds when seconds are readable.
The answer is 7,37
